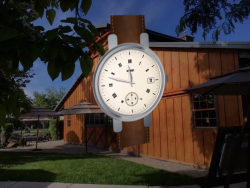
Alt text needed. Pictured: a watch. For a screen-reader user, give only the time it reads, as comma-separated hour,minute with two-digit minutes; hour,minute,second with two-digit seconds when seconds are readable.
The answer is 11,48
